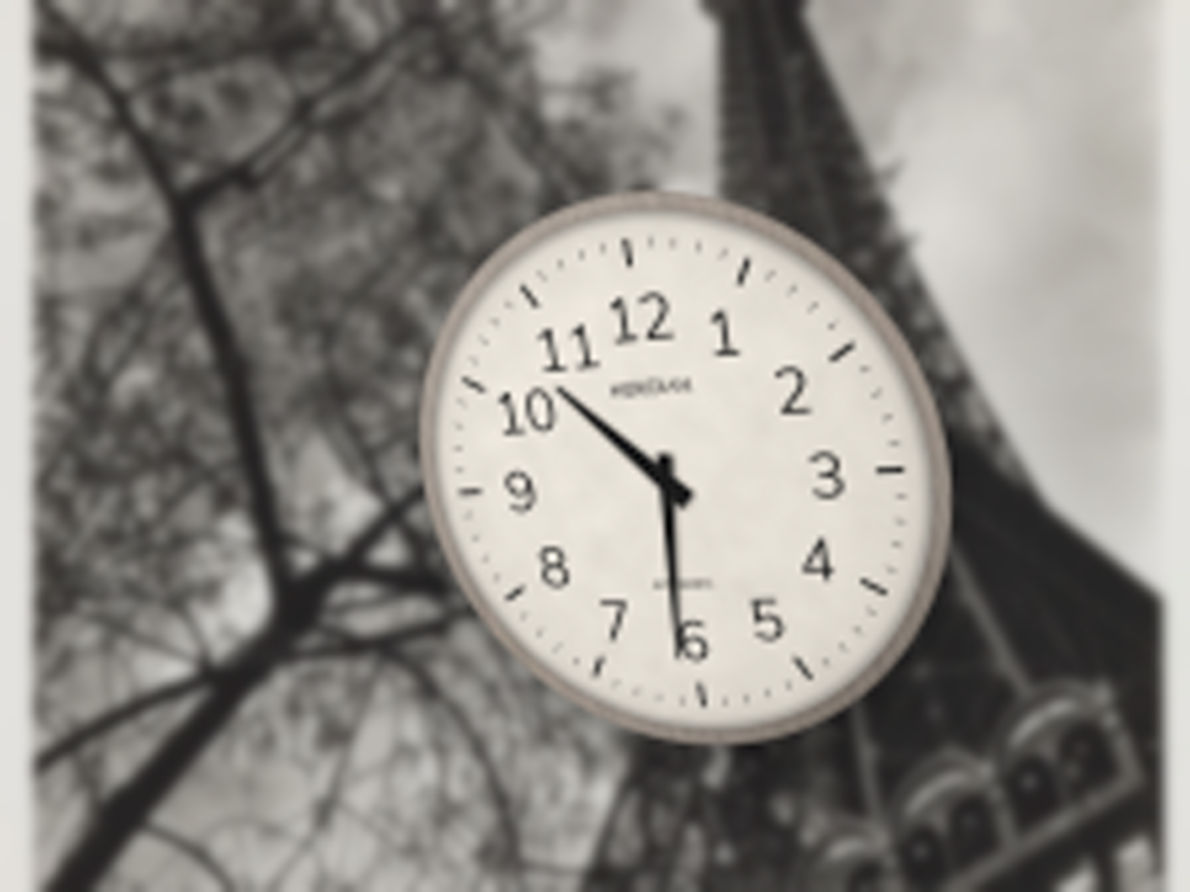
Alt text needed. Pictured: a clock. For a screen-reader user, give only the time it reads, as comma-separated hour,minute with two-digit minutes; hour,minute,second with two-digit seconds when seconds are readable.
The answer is 10,31
